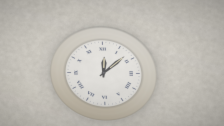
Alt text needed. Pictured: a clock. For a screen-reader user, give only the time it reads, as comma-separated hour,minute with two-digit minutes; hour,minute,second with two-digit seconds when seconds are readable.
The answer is 12,08
